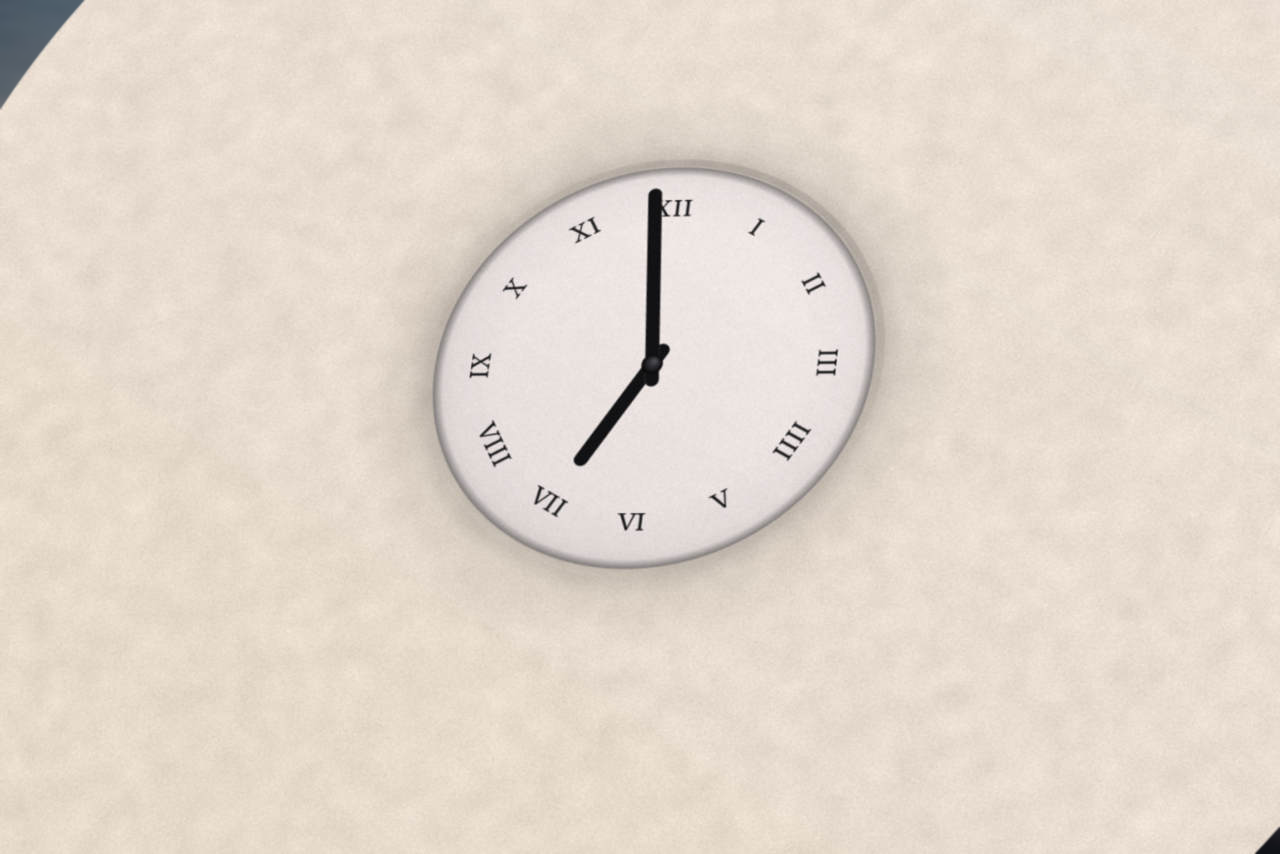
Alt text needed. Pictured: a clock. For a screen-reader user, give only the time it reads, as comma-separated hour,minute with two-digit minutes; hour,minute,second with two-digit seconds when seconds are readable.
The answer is 6,59
